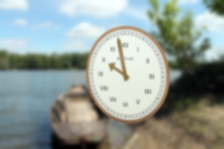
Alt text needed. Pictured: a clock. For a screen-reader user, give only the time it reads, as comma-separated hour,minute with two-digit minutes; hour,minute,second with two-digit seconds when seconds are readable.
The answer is 9,58
